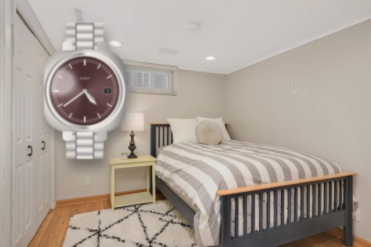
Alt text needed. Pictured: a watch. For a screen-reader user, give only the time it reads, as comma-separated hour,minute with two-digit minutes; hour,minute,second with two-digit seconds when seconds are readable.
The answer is 4,39
